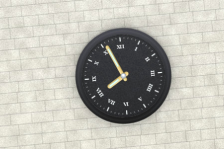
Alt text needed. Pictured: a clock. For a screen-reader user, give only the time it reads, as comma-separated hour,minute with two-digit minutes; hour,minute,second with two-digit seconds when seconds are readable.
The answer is 7,56
